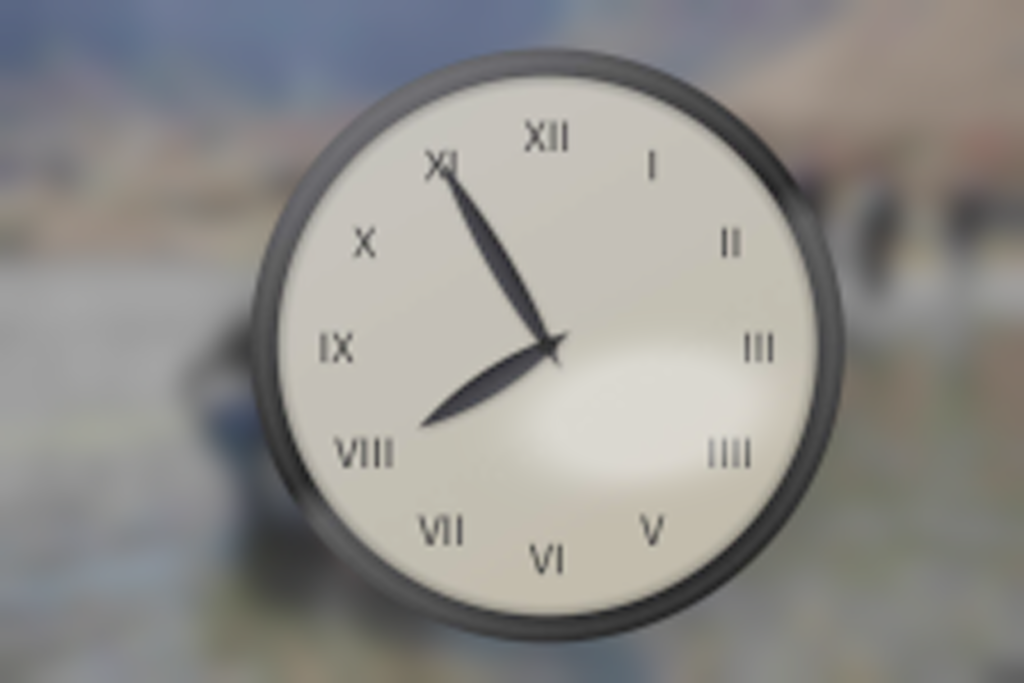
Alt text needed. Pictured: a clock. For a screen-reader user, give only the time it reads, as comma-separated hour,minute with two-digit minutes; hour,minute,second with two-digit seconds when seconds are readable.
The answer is 7,55
